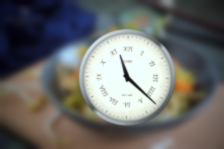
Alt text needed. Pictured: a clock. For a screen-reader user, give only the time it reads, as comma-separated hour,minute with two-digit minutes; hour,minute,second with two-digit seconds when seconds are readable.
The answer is 11,22
